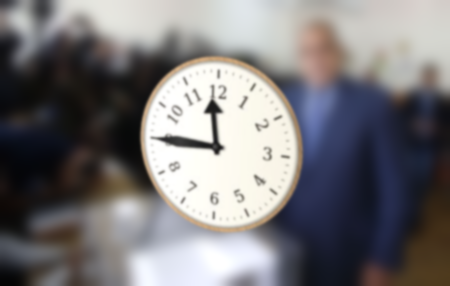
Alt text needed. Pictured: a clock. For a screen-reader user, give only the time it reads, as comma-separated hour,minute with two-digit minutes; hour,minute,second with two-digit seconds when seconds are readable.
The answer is 11,45
